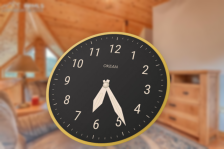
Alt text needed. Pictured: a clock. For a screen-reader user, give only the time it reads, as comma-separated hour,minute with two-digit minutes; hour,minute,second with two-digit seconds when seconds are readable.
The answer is 6,24
